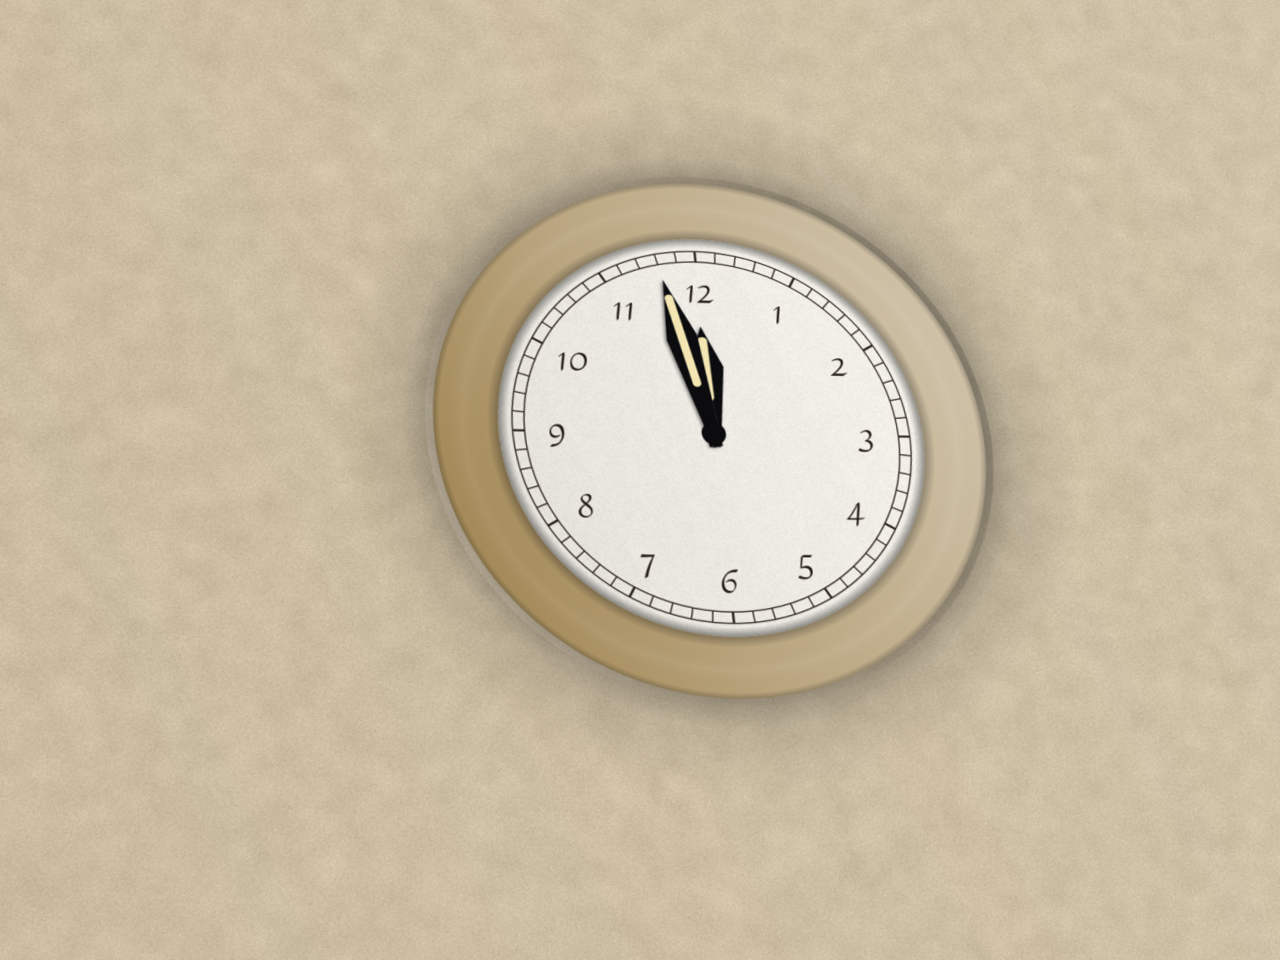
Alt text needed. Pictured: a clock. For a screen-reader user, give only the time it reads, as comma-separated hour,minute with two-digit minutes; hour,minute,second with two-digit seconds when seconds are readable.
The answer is 11,58
